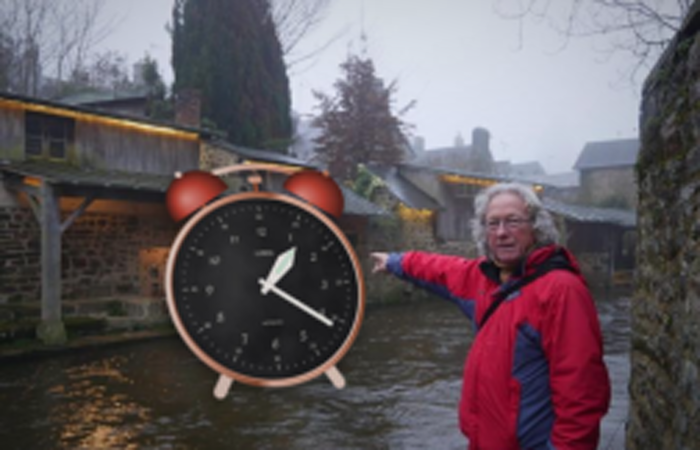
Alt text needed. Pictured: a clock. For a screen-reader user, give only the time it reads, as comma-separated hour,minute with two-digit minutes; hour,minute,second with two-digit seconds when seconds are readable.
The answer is 1,21
